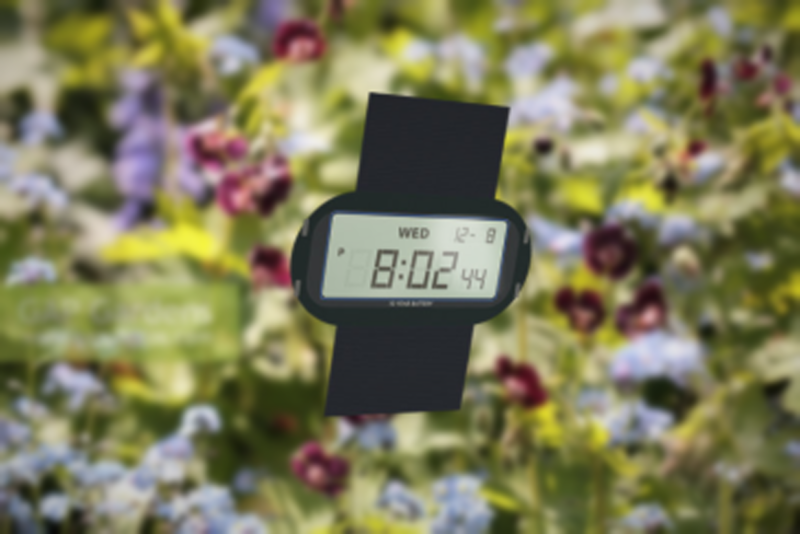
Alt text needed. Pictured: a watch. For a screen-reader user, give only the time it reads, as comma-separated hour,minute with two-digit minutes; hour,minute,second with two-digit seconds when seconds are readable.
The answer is 8,02,44
